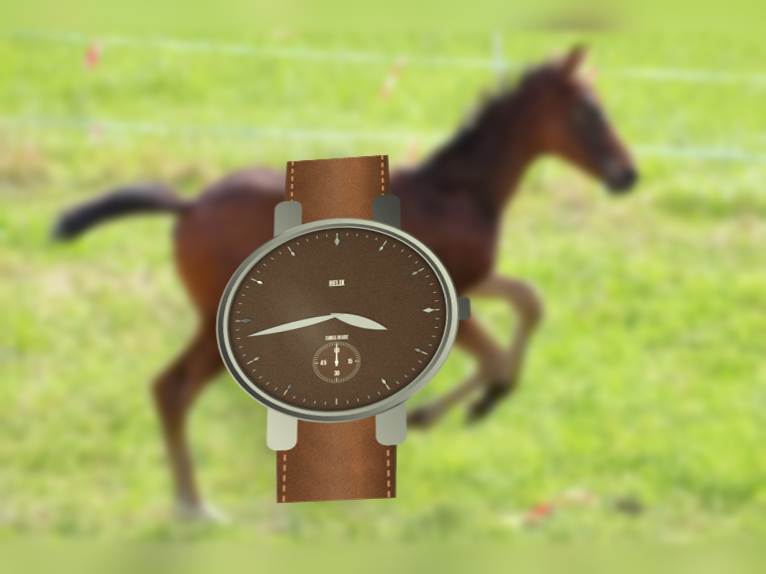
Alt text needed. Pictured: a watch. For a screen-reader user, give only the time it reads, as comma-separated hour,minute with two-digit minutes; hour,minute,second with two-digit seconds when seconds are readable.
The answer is 3,43
